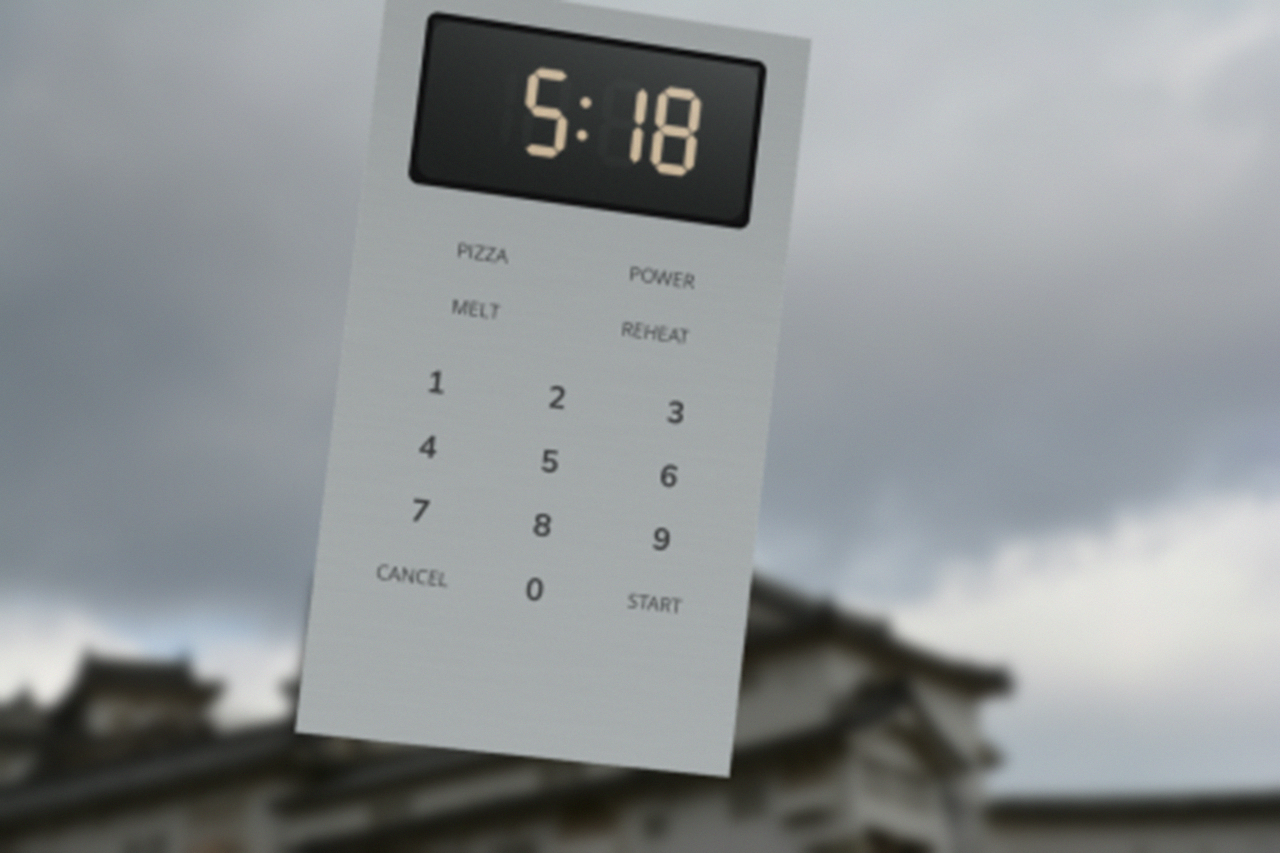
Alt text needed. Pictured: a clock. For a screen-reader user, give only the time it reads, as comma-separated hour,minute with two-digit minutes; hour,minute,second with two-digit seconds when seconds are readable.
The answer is 5,18
